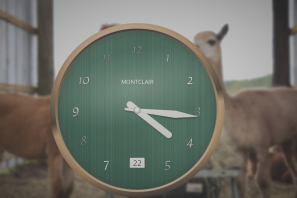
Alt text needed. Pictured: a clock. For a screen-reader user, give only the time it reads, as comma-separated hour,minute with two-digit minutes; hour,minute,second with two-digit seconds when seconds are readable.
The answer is 4,16
